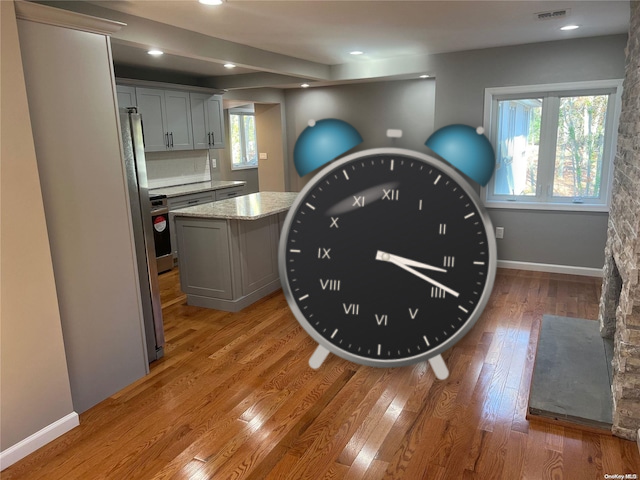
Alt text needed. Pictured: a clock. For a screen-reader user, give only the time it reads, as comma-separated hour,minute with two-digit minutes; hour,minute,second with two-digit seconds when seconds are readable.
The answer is 3,19
